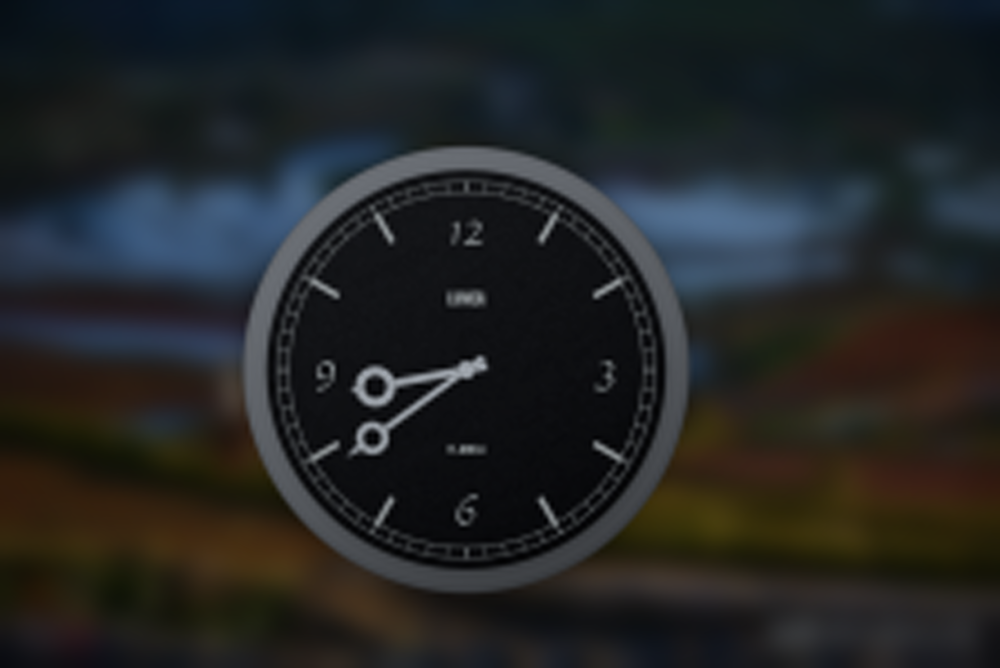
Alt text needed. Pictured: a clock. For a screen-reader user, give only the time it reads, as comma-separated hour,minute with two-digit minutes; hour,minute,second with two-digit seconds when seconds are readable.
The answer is 8,39
